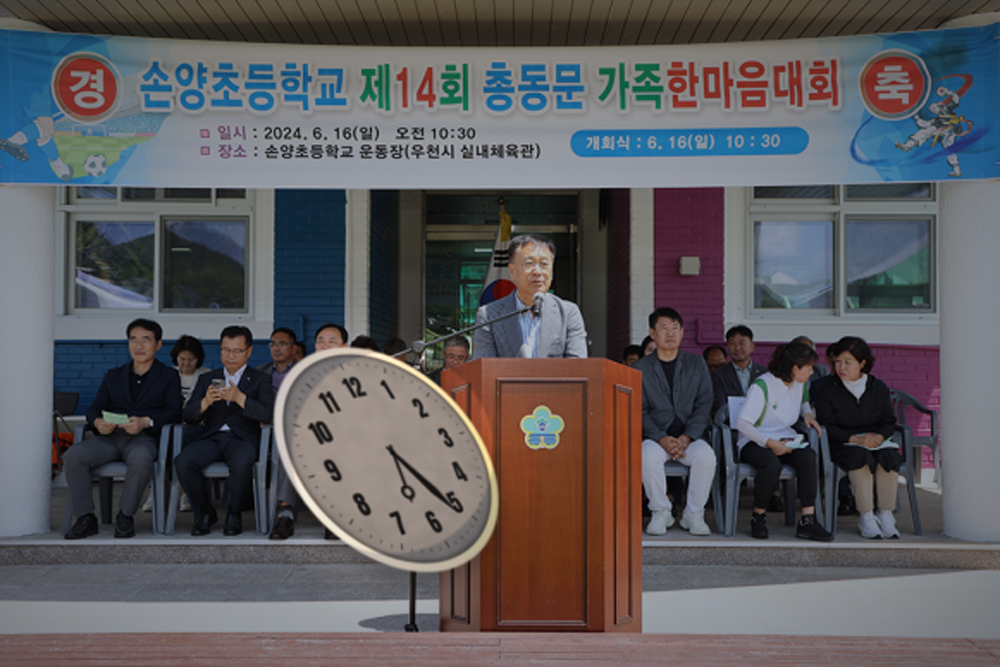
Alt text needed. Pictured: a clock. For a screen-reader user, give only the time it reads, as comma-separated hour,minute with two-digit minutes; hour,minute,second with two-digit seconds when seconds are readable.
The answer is 6,26
